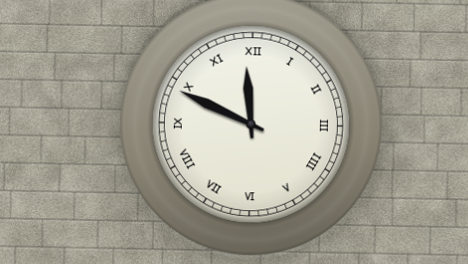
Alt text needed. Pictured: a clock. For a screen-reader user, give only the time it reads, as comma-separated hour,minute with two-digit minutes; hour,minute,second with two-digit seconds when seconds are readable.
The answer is 11,49
